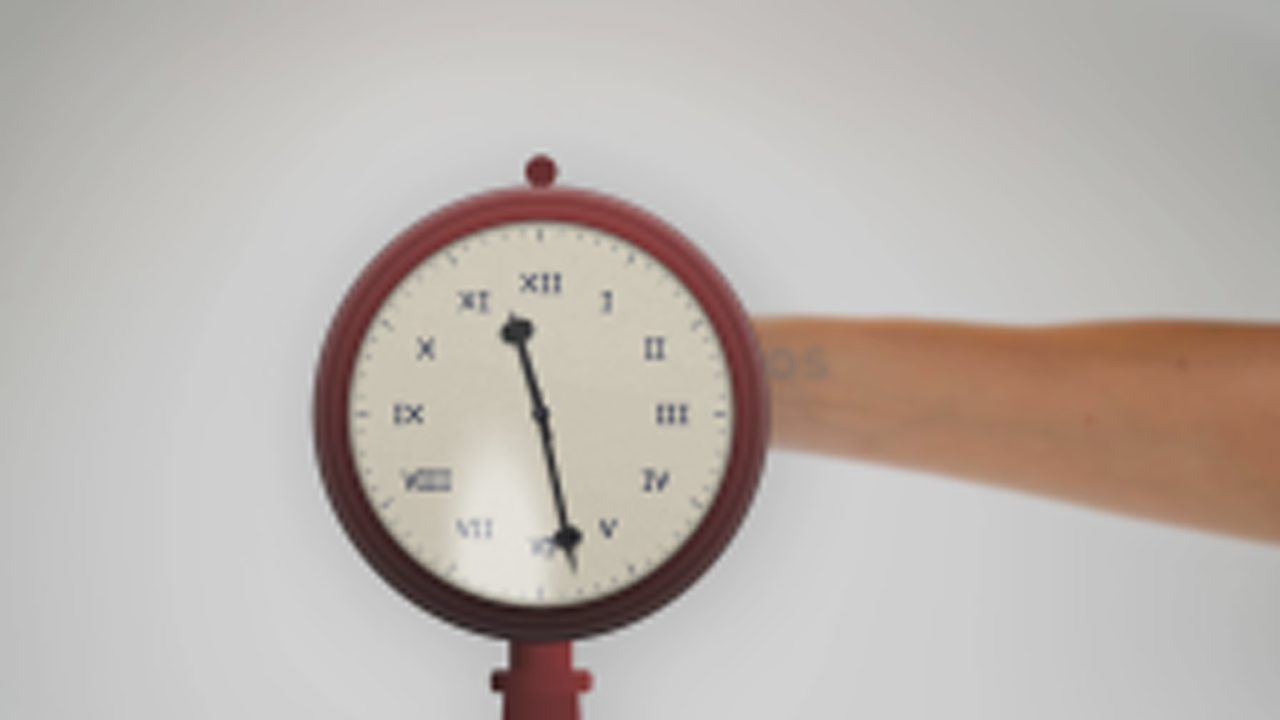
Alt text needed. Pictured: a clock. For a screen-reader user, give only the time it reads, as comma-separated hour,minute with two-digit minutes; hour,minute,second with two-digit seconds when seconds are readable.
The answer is 11,28
